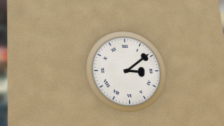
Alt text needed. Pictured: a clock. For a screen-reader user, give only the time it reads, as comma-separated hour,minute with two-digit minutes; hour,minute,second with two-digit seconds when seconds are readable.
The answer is 3,09
